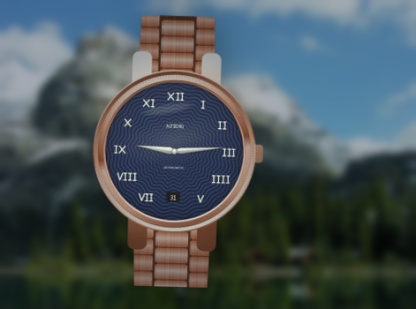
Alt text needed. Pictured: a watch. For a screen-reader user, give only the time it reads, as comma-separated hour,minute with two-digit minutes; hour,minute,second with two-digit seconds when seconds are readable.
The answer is 9,14
